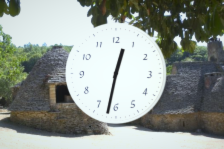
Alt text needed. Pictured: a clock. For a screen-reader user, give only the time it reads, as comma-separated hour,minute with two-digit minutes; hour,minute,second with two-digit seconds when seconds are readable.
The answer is 12,32
